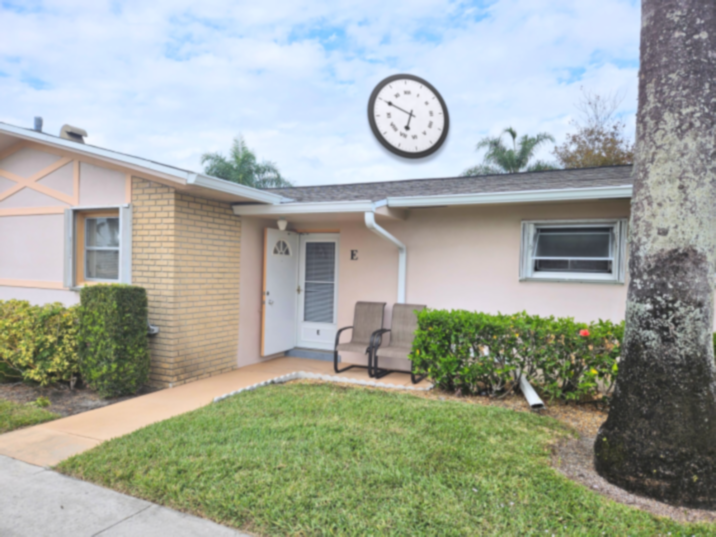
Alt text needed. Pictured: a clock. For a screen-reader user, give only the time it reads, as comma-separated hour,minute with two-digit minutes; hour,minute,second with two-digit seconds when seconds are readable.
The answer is 6,50
